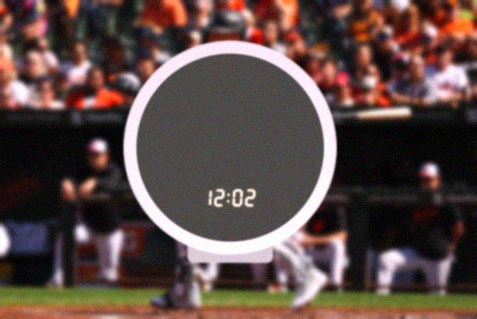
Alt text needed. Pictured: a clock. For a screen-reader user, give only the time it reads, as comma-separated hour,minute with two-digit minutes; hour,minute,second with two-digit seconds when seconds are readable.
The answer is 12,02
